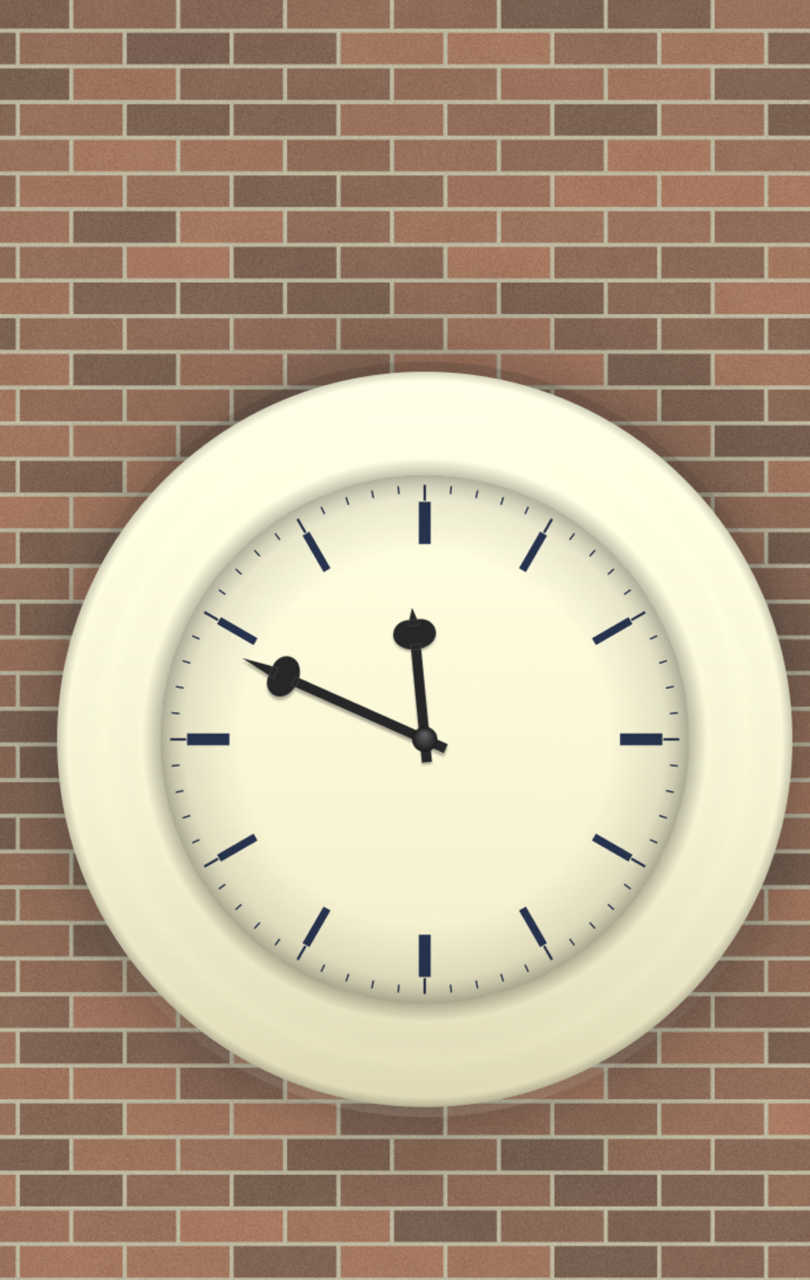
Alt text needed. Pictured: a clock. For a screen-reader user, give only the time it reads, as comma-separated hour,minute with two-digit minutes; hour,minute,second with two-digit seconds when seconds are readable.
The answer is 11,49
